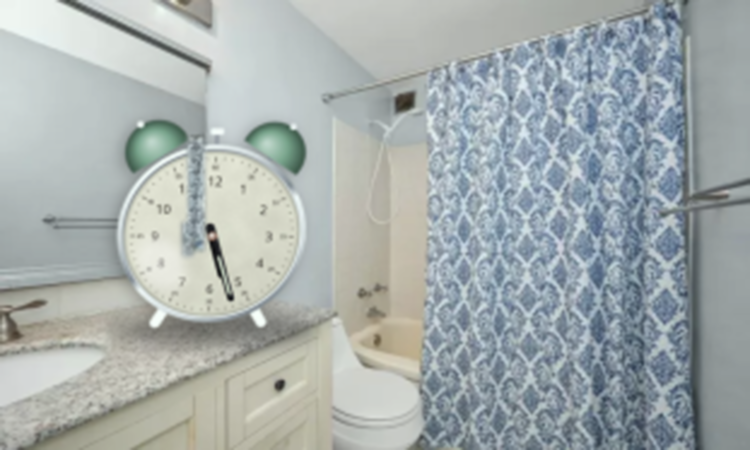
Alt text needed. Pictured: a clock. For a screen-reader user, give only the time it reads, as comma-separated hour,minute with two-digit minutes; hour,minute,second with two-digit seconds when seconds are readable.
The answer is 5,27
